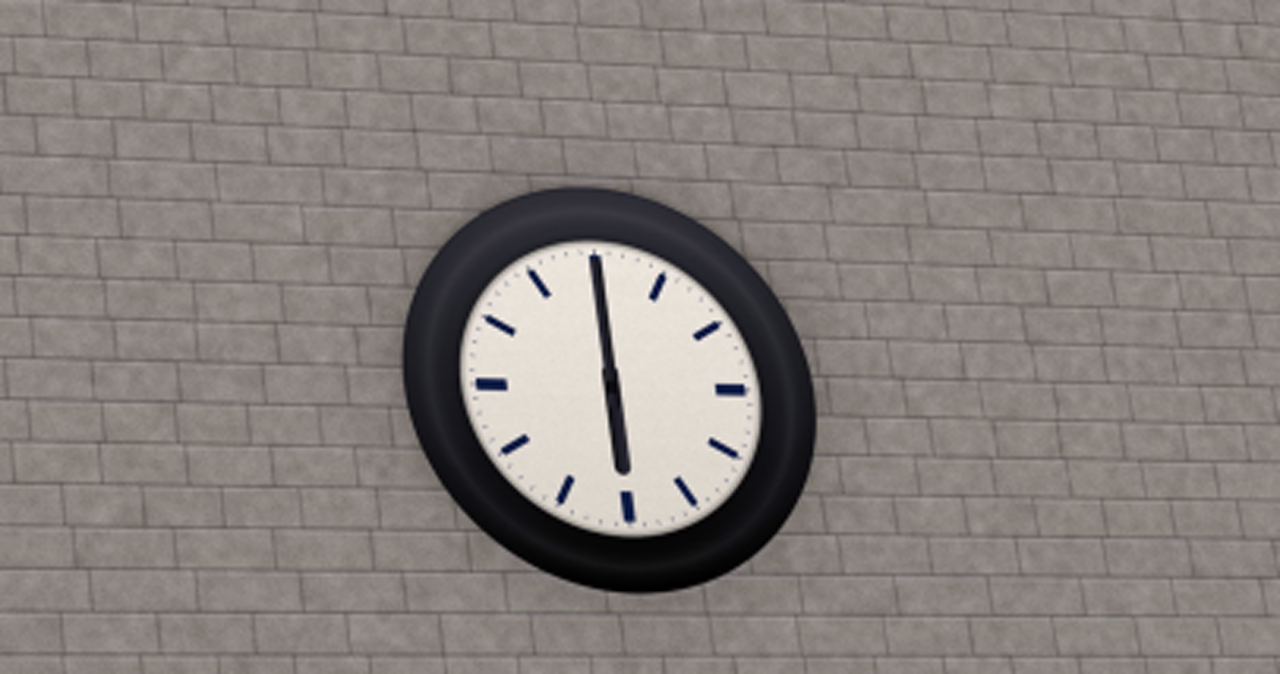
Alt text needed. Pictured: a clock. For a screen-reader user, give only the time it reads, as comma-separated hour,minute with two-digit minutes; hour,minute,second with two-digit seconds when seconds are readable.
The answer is 6,00
